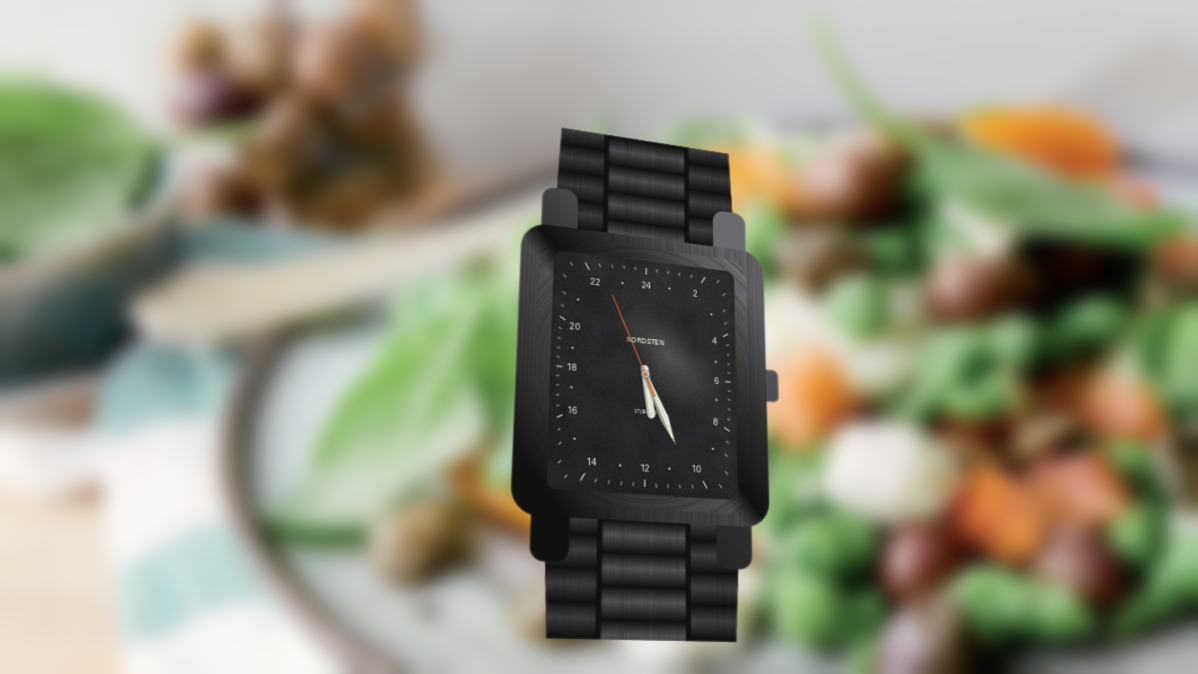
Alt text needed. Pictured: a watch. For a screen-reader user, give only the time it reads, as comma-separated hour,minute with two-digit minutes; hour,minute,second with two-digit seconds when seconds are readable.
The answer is 11,25,56
